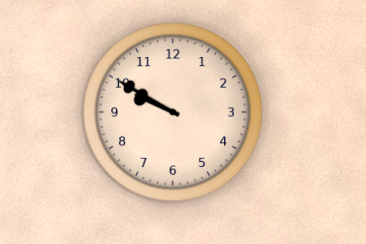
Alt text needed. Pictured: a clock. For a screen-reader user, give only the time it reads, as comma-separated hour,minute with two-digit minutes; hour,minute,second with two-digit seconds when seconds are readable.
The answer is 9,50
